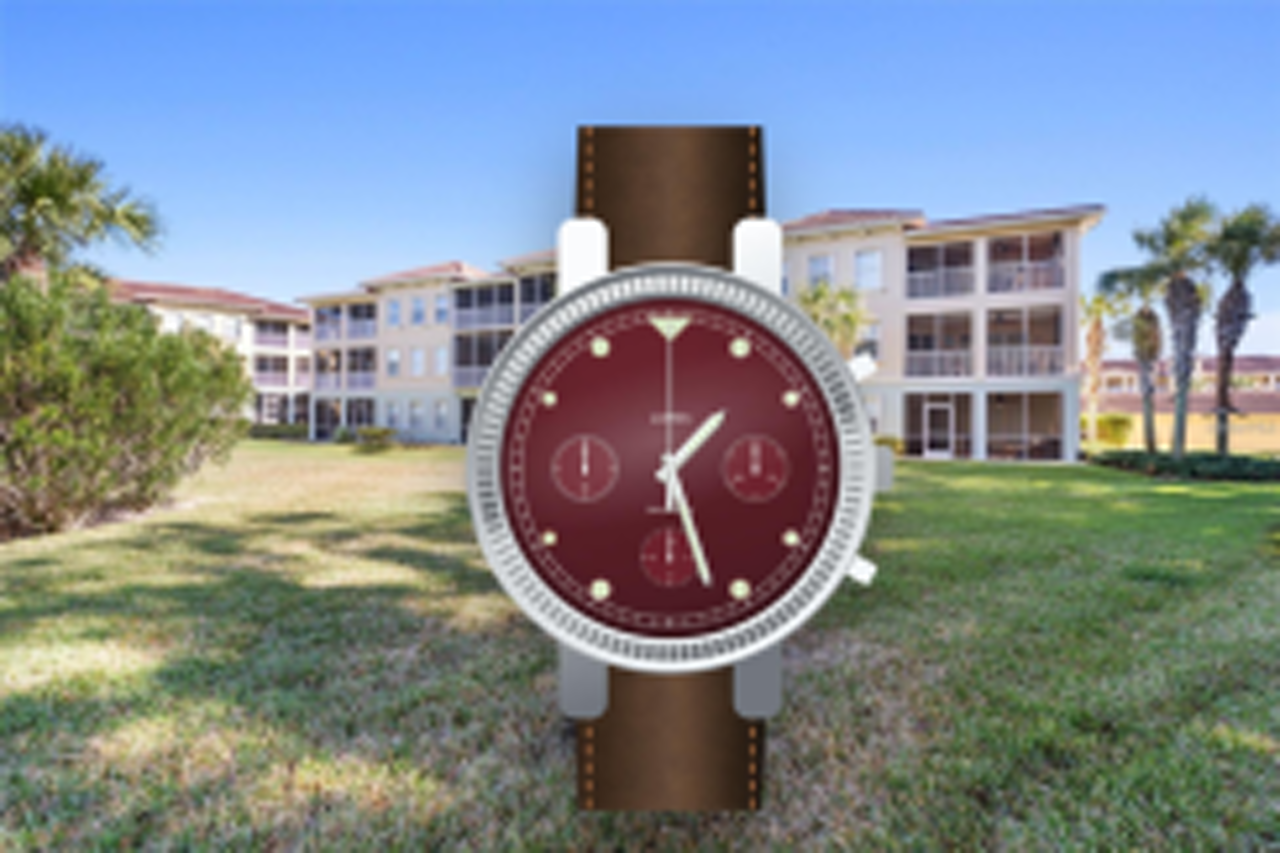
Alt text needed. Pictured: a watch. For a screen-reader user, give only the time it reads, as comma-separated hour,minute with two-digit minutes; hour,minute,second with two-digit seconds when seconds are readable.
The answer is 1,27
